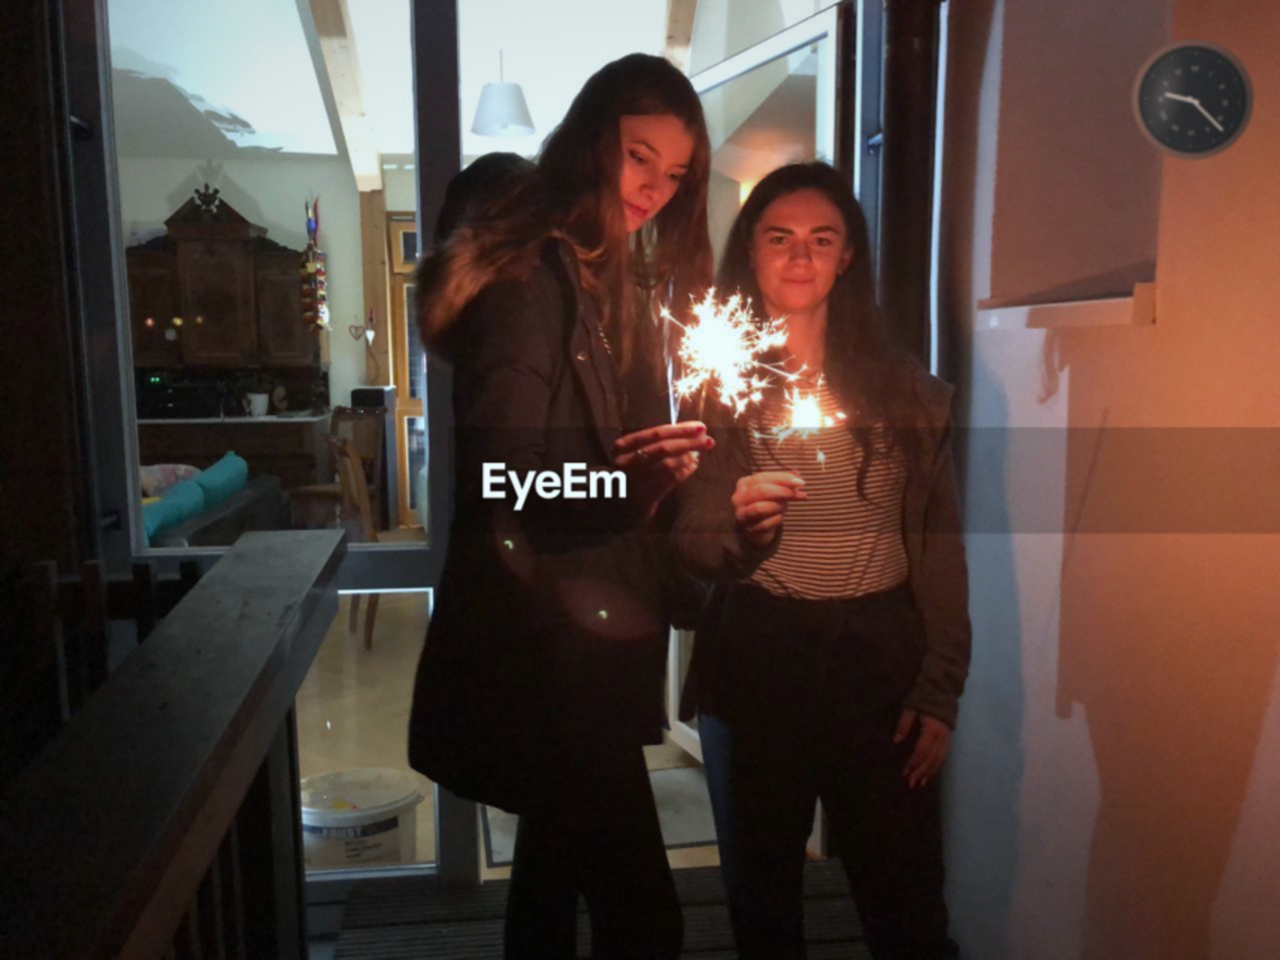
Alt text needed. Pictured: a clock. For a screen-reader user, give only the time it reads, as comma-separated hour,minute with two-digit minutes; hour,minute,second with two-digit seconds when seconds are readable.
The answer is 9,22
